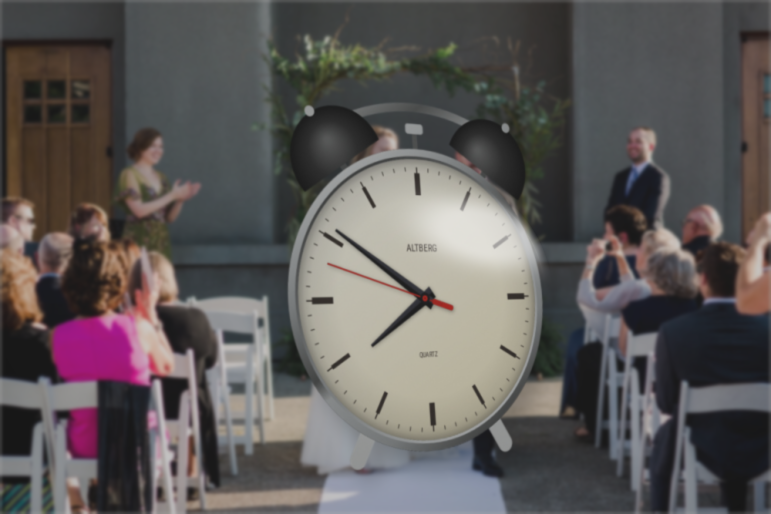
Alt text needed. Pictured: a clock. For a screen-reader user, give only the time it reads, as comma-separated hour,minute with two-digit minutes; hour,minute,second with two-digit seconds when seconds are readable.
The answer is 7,50,48
